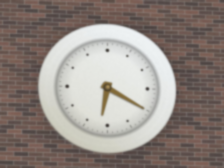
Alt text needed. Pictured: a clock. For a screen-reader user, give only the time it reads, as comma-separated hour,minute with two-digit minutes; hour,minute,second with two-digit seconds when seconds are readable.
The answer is 6,20
